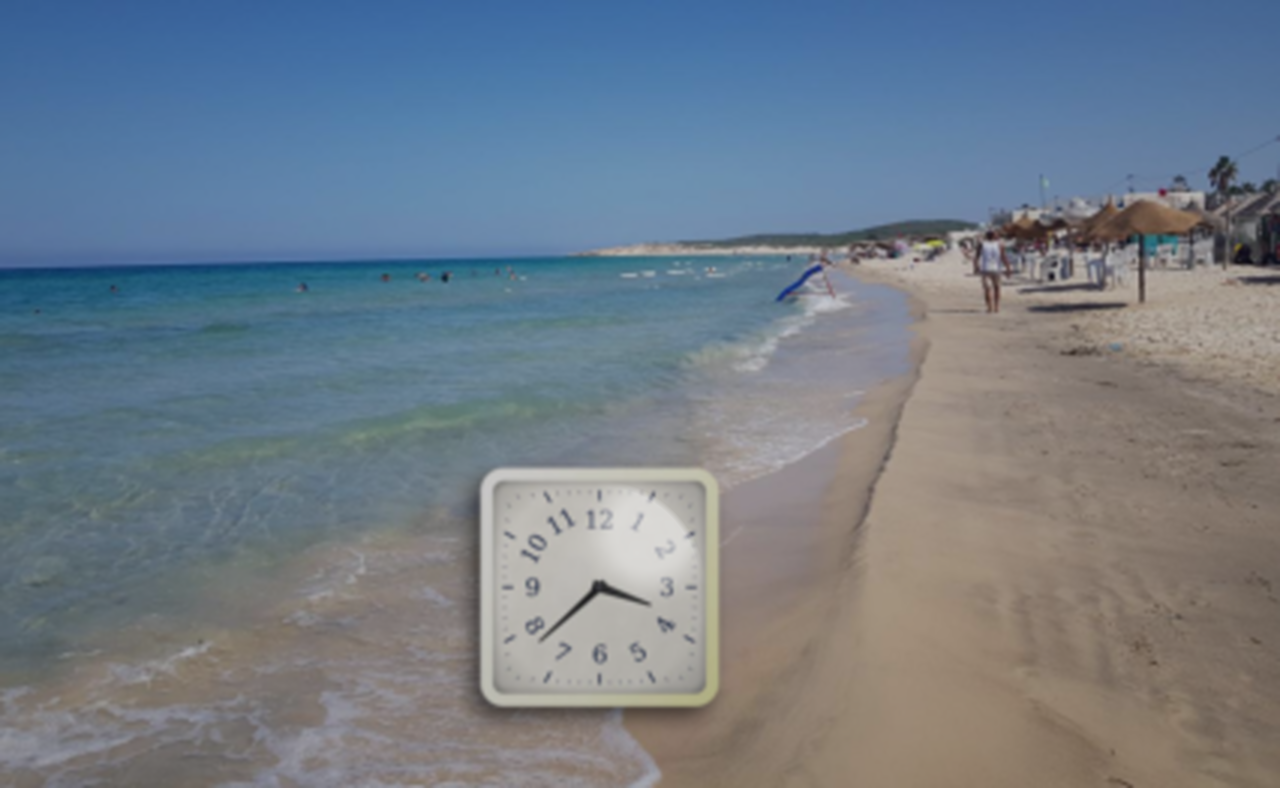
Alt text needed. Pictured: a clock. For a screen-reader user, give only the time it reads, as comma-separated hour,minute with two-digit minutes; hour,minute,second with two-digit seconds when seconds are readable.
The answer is 3,38
